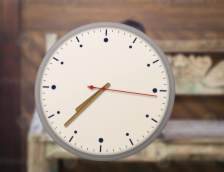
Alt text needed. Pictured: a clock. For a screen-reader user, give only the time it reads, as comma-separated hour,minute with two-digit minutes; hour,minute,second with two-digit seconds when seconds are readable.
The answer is 7,37,16
